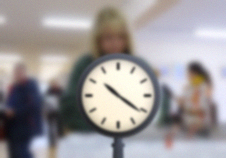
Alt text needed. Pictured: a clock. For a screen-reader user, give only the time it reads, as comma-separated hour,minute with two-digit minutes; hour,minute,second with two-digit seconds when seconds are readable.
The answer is 10,21
